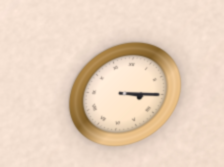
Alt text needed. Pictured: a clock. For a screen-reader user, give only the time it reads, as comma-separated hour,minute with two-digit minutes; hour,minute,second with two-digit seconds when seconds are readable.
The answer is 3,15
